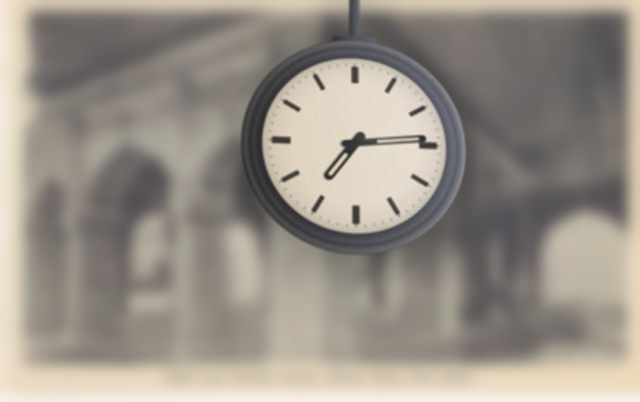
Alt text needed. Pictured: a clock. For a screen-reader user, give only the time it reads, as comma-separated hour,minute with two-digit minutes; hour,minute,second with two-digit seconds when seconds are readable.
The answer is 7,14
